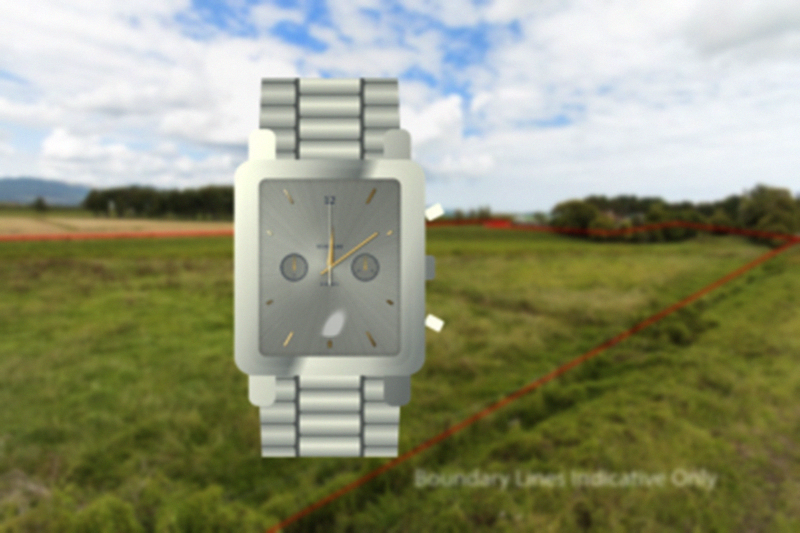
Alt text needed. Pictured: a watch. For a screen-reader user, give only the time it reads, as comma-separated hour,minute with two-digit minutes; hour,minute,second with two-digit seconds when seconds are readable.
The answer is 12,09
